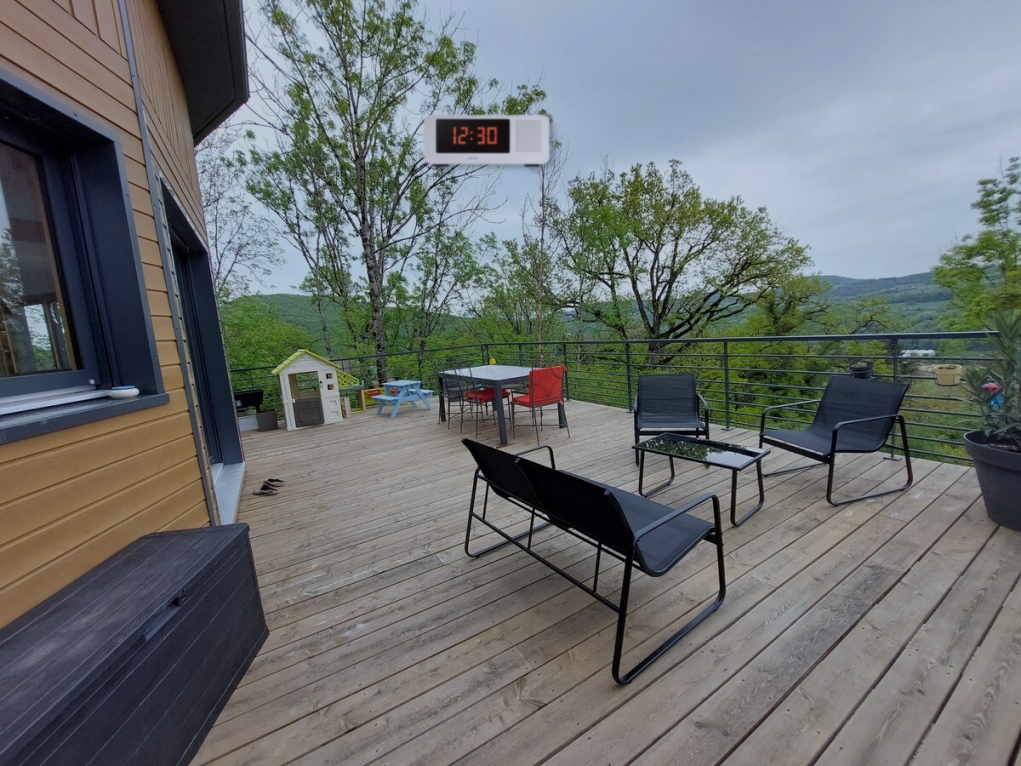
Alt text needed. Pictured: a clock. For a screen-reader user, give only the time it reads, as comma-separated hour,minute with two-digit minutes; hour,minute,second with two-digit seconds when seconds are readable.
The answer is 12,30
